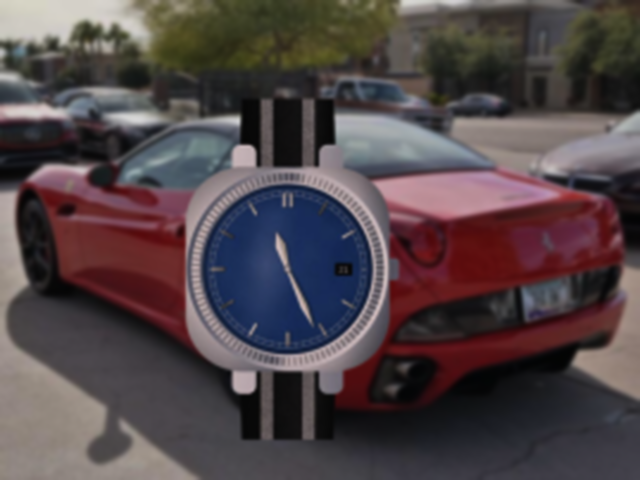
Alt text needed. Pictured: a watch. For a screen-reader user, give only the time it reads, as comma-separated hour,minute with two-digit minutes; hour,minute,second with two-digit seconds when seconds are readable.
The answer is 11,26
